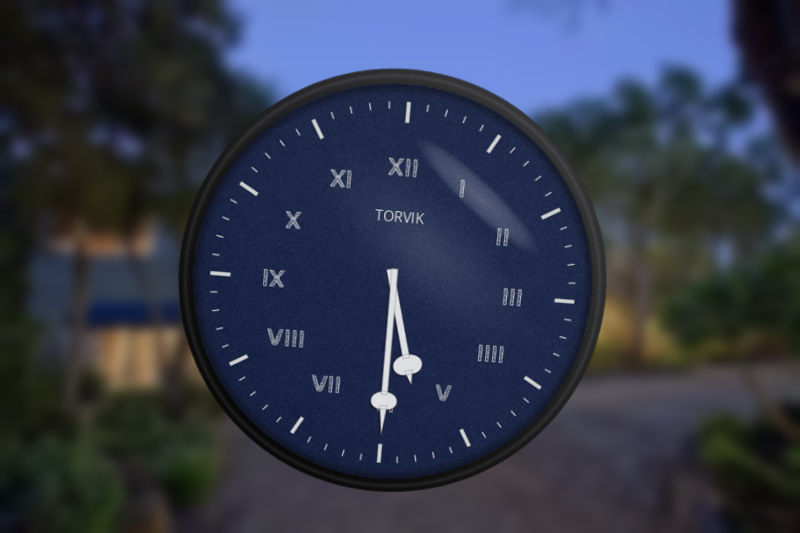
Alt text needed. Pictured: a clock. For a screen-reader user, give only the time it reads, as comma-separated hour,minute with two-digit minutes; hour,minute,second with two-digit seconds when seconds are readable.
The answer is 5,30
